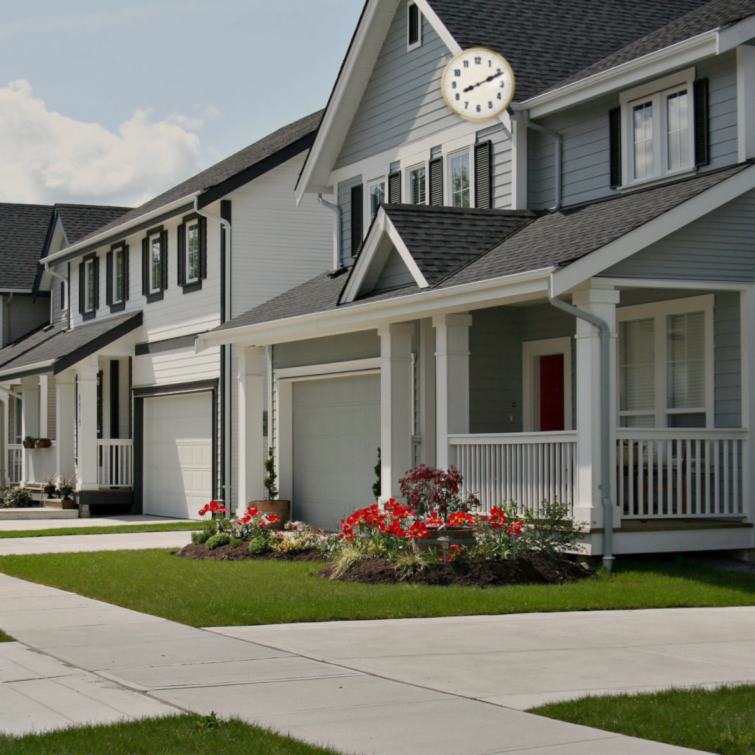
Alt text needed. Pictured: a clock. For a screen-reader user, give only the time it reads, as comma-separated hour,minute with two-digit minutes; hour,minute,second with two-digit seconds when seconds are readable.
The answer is 8,11
